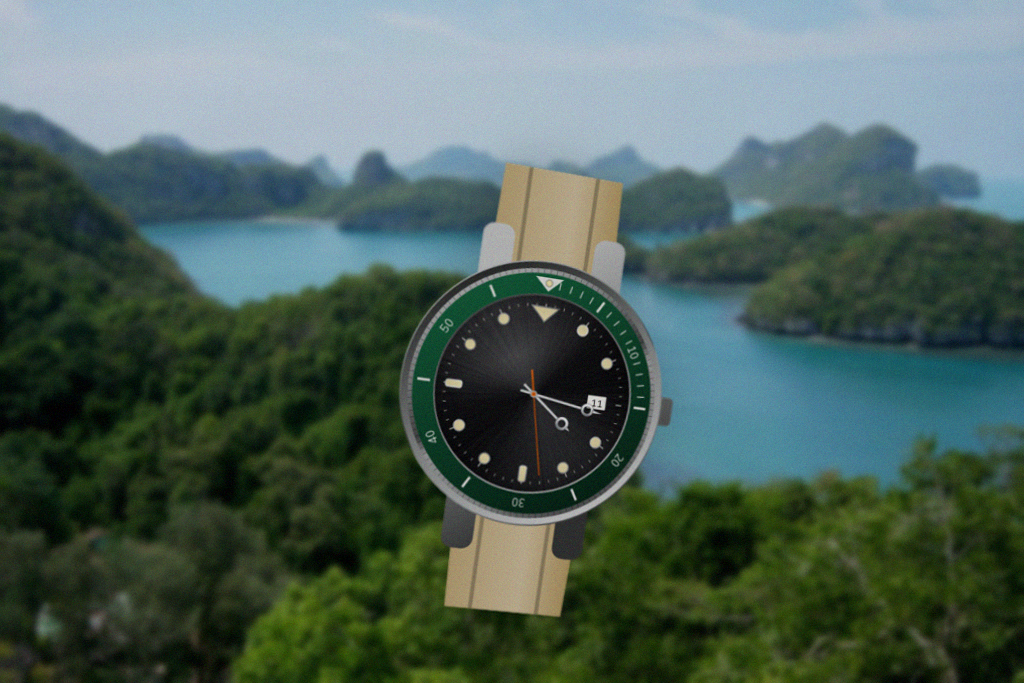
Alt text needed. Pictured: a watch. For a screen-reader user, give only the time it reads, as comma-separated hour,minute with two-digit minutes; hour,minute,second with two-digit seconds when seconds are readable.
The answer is 4,16,28
